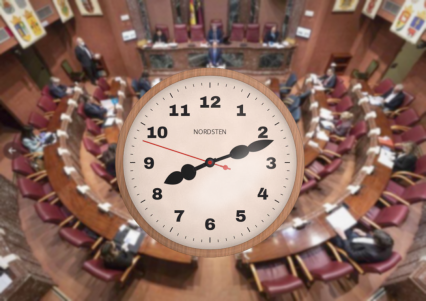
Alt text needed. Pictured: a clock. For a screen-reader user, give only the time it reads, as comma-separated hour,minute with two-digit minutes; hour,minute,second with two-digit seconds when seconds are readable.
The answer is 8,11,48
